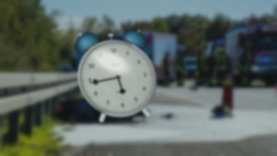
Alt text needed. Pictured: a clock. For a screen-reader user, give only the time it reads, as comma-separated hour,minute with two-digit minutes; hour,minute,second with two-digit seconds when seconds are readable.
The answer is 5,44
